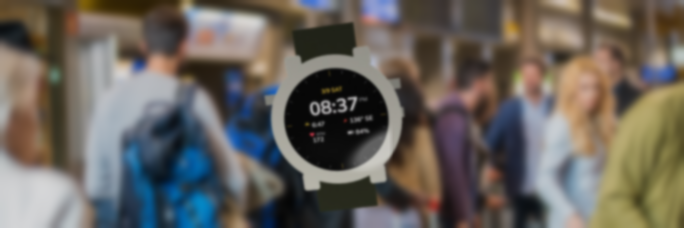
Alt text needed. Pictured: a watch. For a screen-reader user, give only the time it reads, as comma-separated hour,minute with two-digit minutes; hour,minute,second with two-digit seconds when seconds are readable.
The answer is 8,37
